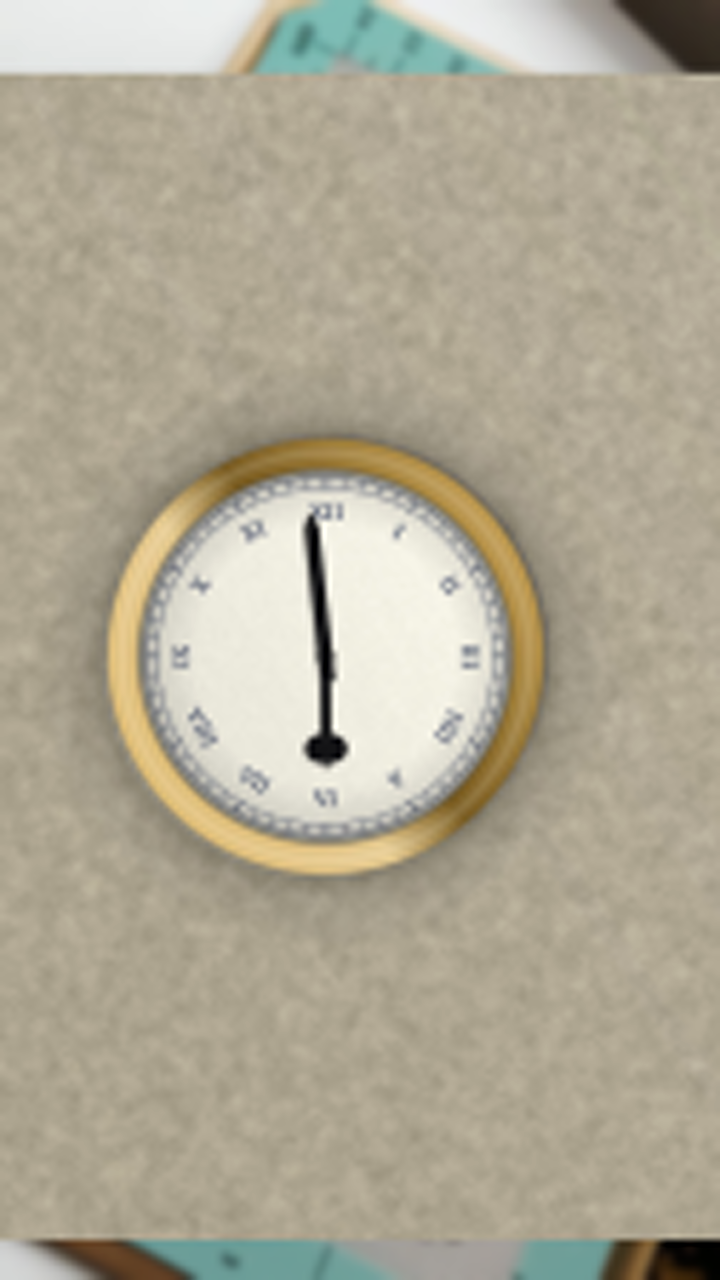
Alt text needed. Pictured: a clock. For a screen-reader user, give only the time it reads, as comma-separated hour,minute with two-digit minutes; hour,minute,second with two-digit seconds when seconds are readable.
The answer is 5,59
